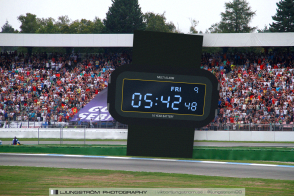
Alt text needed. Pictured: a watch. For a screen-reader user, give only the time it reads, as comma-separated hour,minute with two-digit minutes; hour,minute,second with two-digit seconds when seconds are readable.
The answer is 5,42,48
